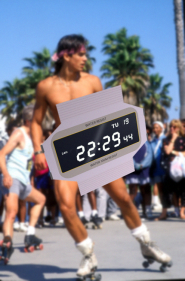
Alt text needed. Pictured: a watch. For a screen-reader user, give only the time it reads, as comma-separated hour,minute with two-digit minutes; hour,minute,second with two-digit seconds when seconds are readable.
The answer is 22,29,44
